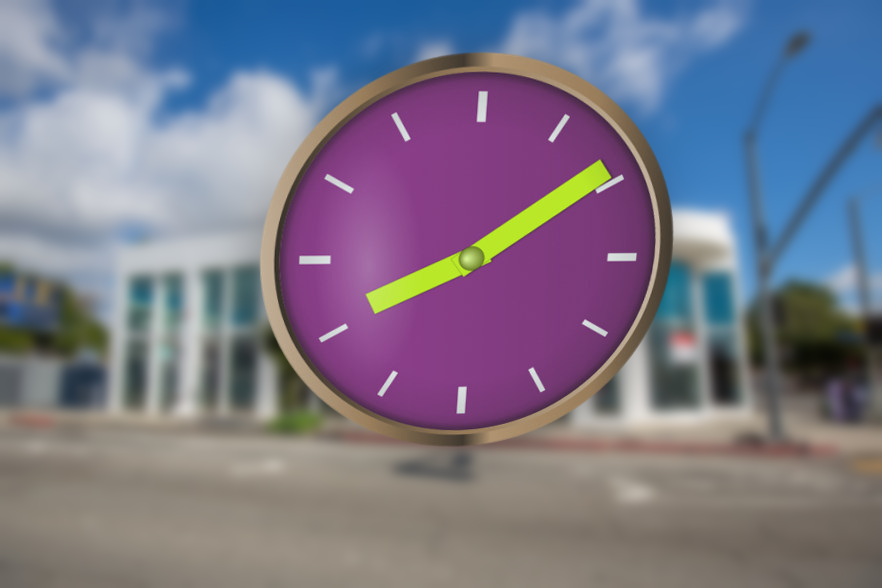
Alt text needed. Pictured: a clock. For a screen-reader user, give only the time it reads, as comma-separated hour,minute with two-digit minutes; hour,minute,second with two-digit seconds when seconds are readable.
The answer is 8,09
